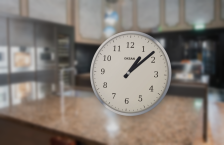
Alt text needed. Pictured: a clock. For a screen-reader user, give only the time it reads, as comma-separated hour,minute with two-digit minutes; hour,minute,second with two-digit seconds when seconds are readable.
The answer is 1,08
